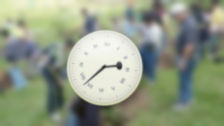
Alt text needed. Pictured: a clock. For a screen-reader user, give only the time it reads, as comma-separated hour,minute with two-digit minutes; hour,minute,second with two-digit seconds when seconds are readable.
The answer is 2,37
